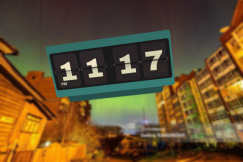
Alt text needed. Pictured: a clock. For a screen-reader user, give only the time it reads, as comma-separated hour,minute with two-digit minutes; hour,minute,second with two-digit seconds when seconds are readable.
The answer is 11,17
